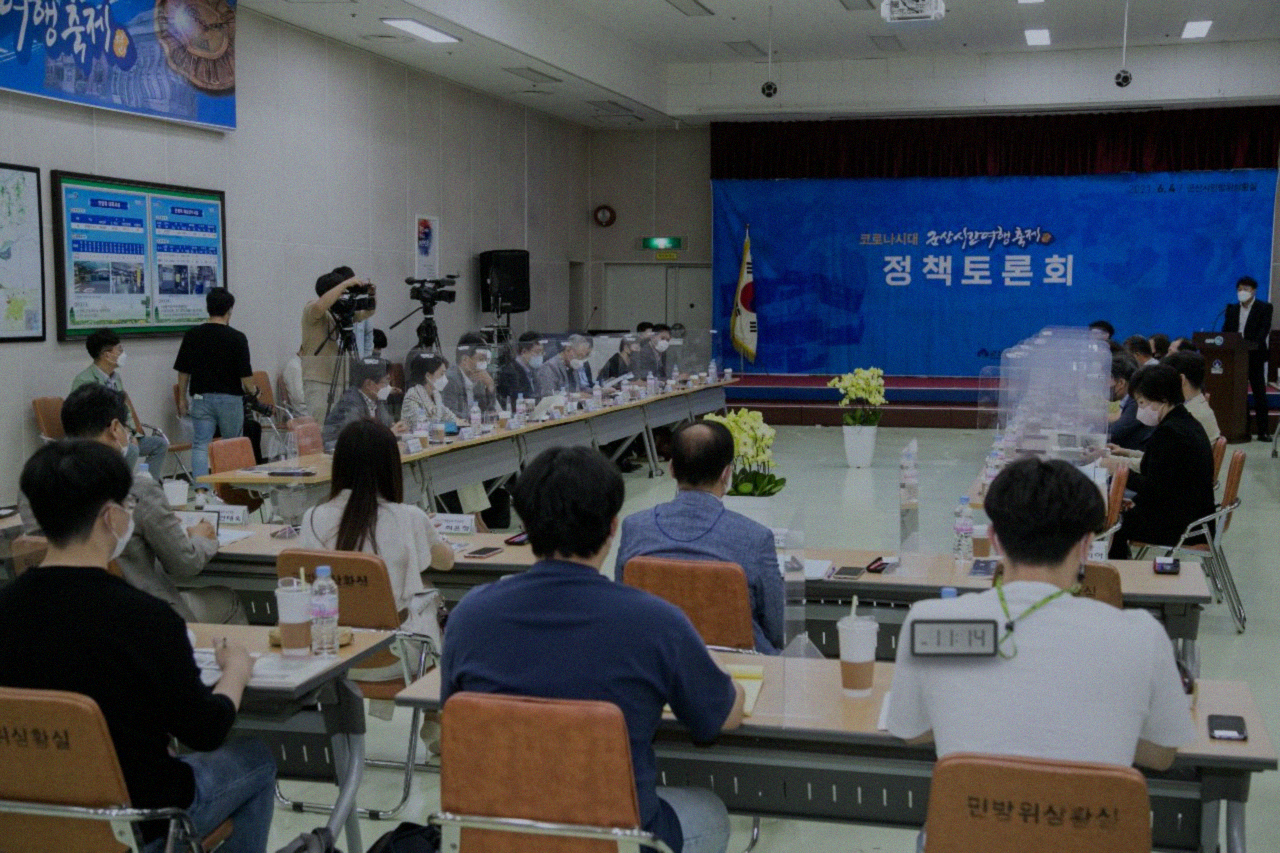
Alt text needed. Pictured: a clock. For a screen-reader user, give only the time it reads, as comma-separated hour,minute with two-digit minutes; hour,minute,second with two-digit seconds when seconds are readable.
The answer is 11,14
